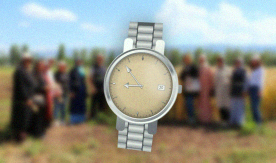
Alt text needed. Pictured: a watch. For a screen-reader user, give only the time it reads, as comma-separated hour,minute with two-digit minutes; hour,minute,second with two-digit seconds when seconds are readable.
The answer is 8,53
